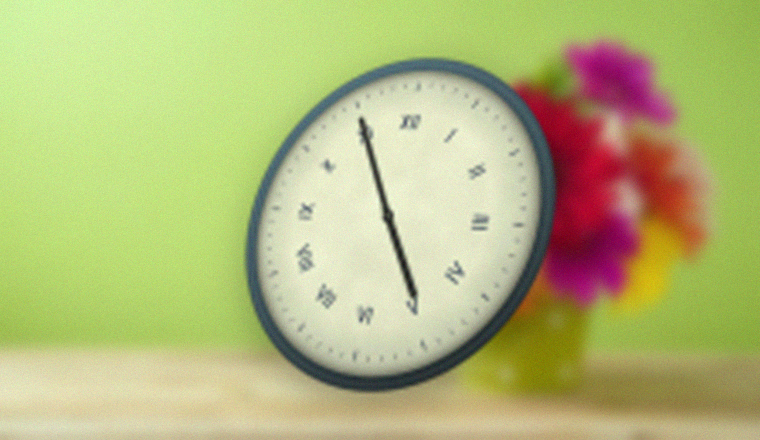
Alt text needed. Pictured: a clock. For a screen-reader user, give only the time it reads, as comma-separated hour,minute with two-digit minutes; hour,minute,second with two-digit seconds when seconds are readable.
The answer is 4,55
